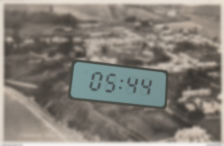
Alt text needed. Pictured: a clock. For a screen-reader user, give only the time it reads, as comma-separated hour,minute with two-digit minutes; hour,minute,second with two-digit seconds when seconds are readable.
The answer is 5,44
